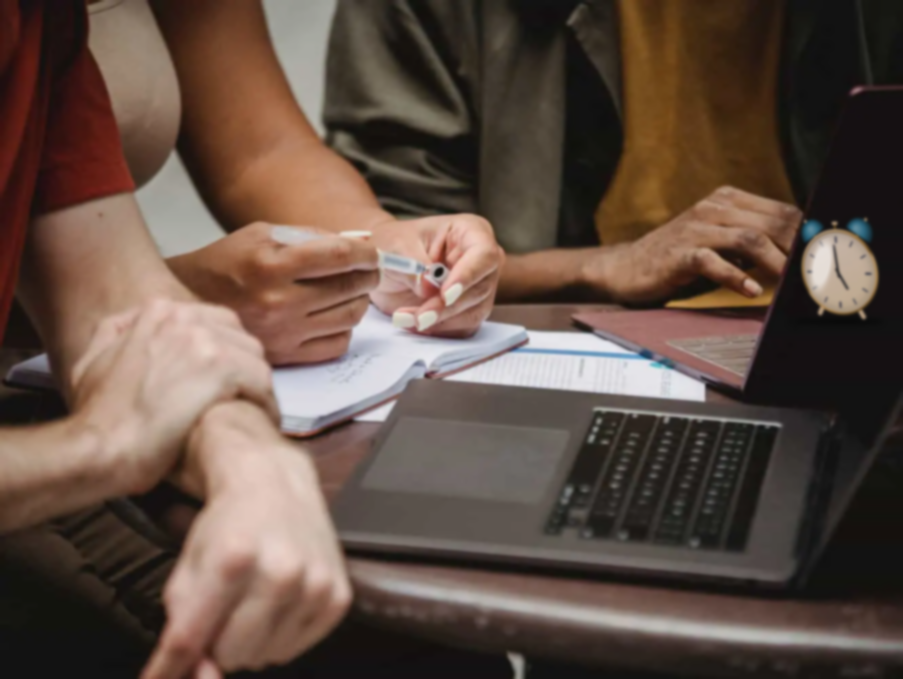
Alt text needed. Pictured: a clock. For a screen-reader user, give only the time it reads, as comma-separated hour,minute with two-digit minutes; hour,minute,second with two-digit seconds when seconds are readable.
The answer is 4,59
